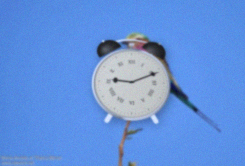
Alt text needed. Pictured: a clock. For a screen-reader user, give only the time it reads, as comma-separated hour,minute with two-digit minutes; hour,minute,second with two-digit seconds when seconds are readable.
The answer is 9,11
